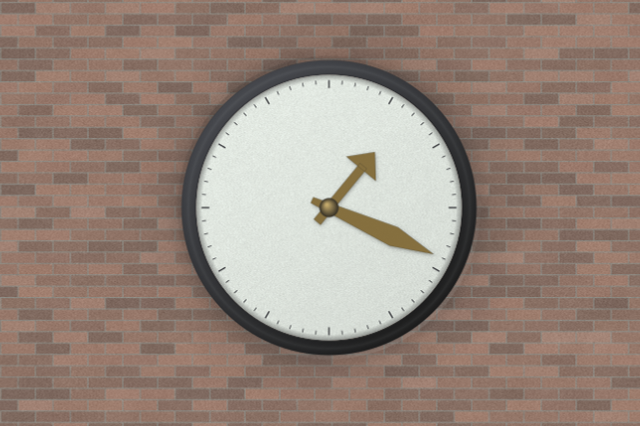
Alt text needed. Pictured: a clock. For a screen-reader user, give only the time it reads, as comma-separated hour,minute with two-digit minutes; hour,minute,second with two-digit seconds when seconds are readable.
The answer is 1,19
